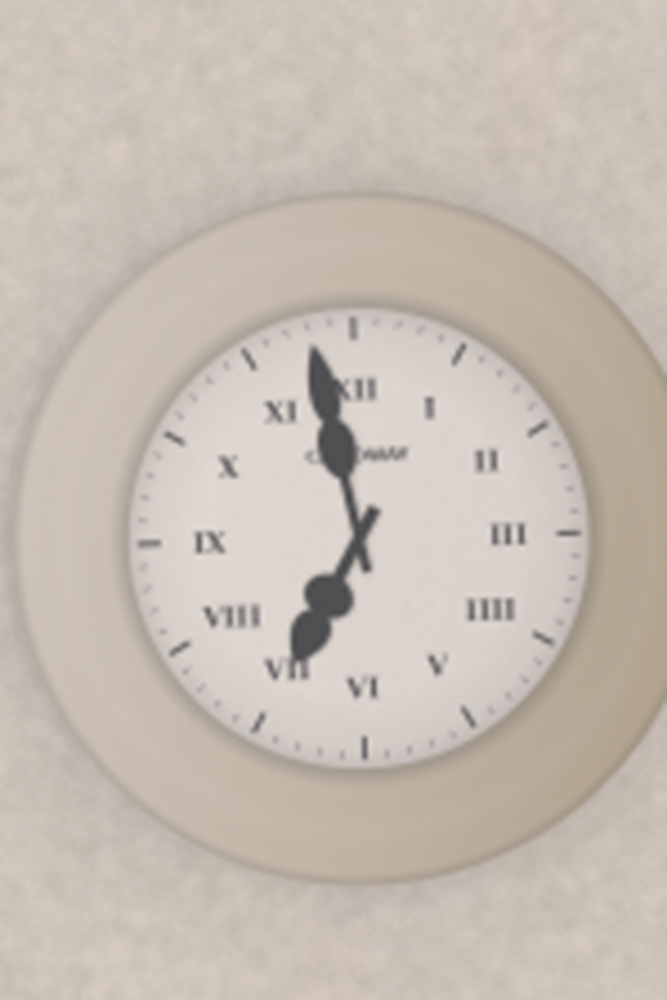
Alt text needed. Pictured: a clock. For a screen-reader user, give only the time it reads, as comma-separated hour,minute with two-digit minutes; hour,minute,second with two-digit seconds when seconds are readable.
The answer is 6,58
